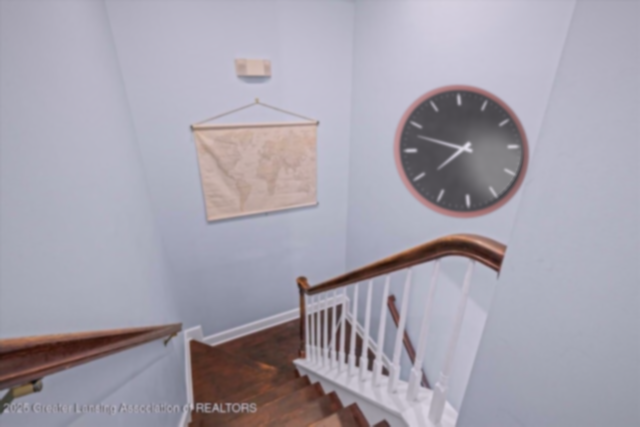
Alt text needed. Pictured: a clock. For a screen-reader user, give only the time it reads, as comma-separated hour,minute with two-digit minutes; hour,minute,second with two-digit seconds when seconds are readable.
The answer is 7,48
